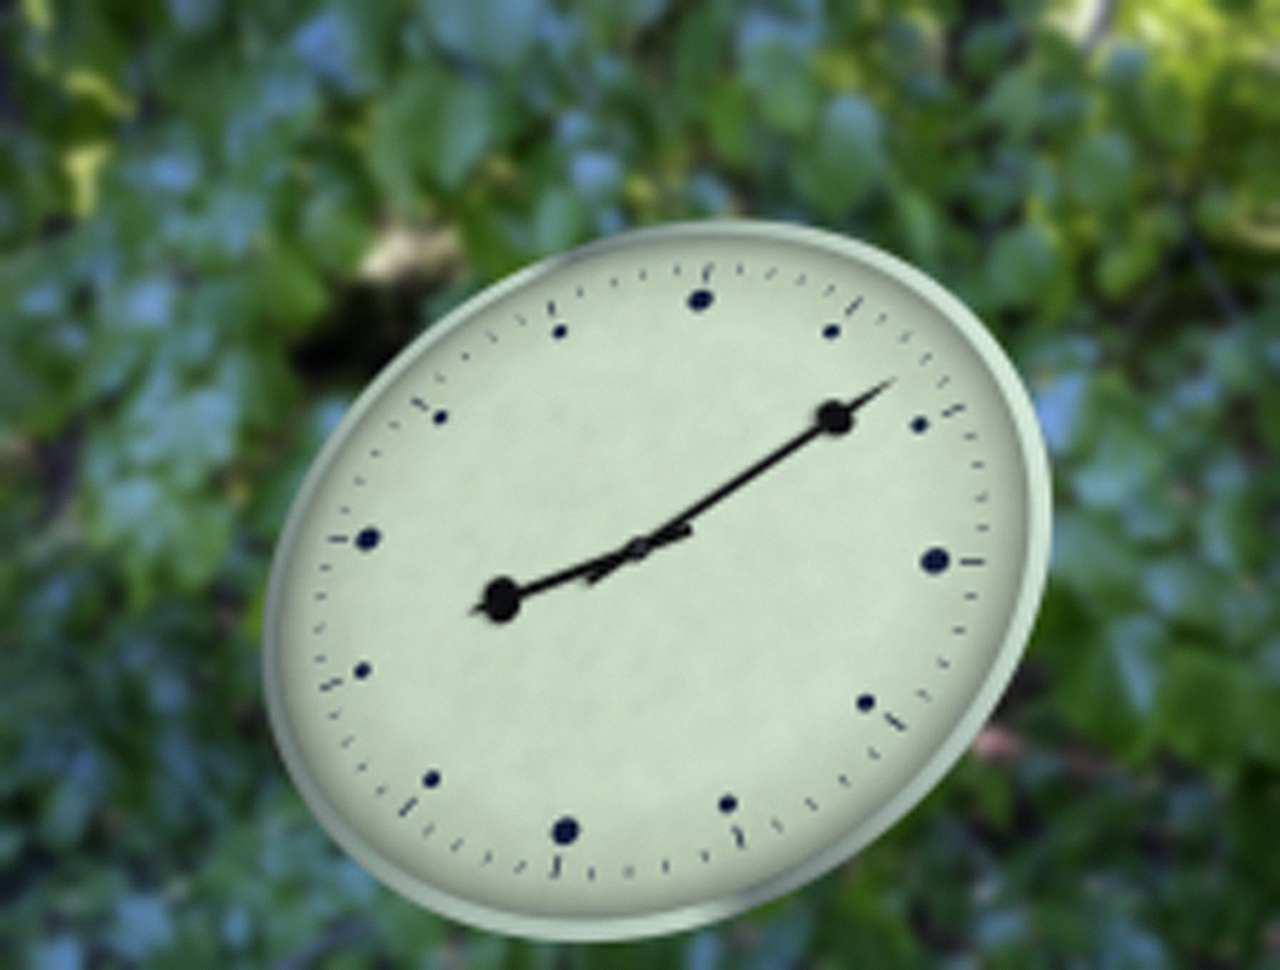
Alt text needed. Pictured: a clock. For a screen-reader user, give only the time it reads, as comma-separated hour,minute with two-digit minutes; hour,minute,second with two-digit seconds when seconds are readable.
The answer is 8,08
